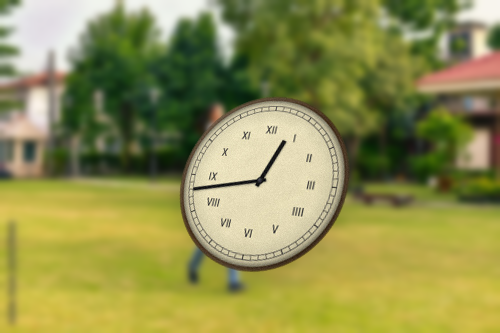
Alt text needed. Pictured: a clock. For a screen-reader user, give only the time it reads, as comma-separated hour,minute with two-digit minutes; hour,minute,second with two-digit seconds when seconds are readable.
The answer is 12,43
